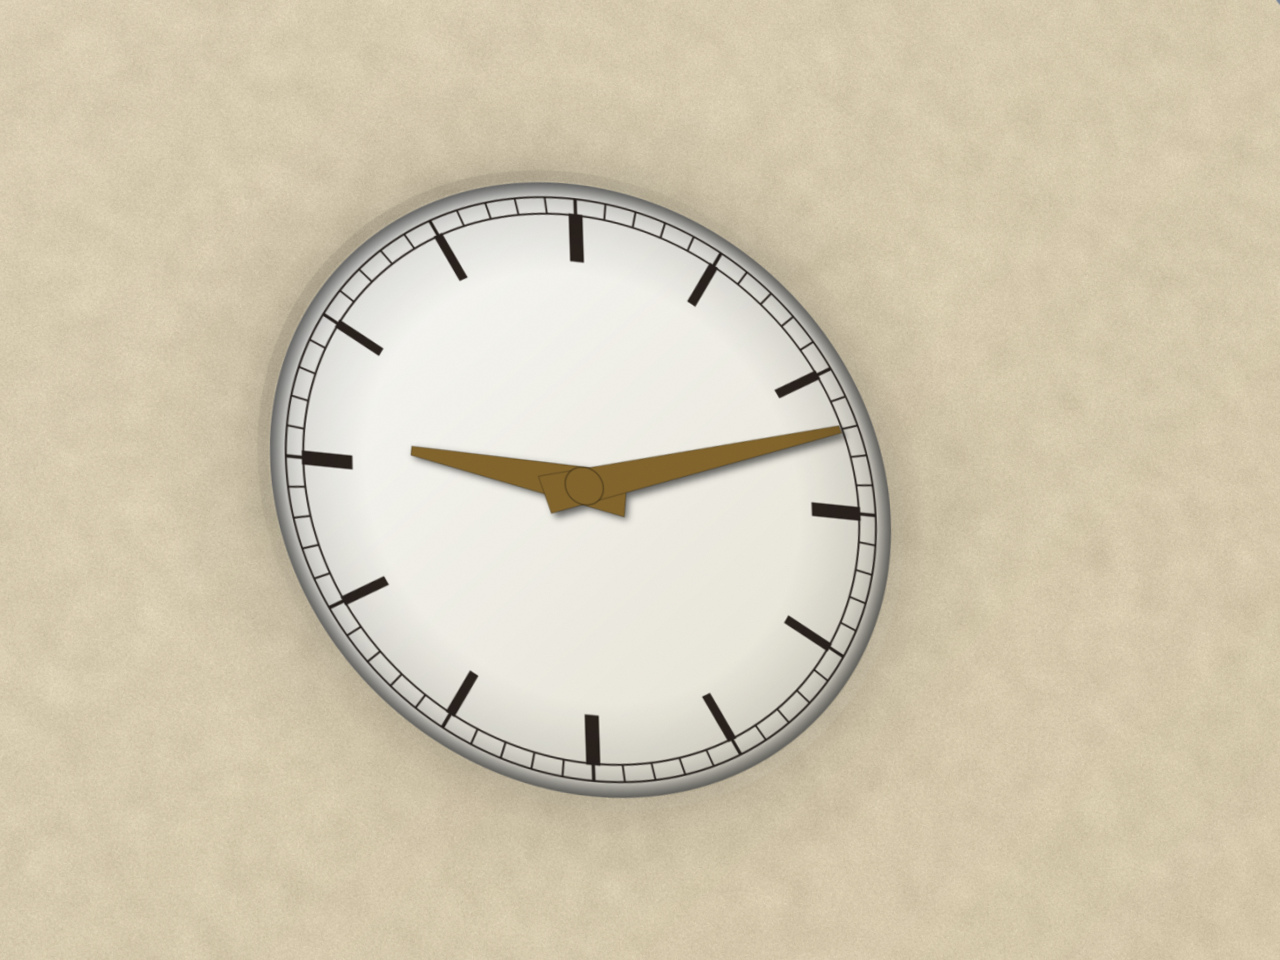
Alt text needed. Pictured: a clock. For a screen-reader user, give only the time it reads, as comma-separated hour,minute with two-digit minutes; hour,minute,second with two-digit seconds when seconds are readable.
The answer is 9,12
